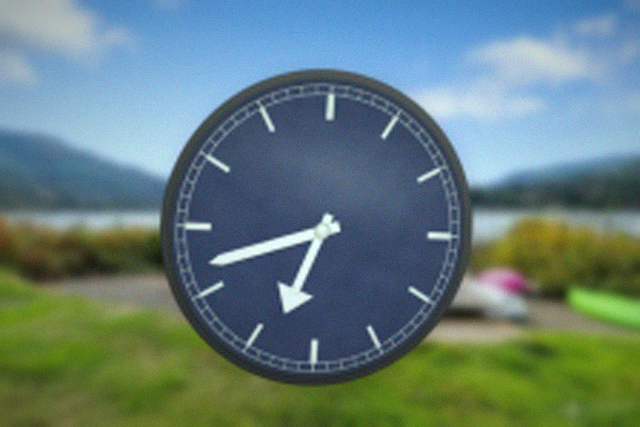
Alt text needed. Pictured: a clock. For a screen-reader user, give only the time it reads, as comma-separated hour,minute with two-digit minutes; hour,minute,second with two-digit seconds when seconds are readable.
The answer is 6,42
